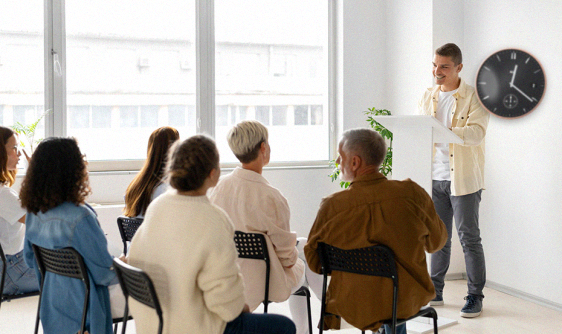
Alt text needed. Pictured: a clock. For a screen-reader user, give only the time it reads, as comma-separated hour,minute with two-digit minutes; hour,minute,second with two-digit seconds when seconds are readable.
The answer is 12,21
